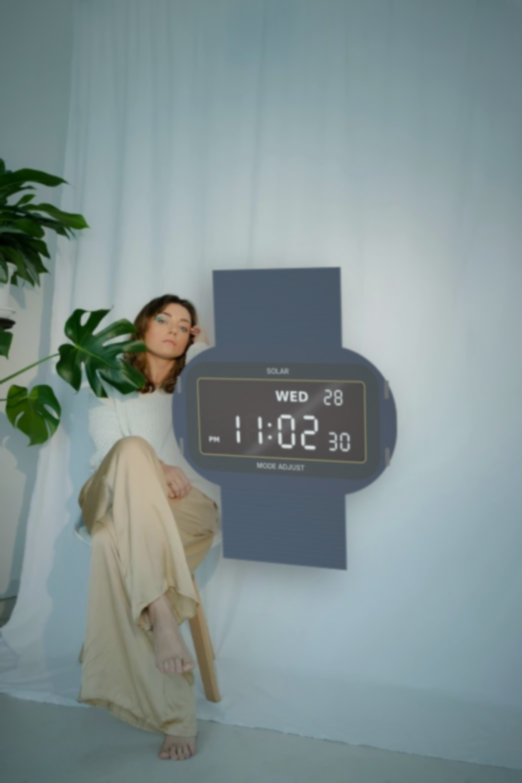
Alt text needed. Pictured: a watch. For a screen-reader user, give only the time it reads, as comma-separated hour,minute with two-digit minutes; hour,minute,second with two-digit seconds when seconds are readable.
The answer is 11,02,30
